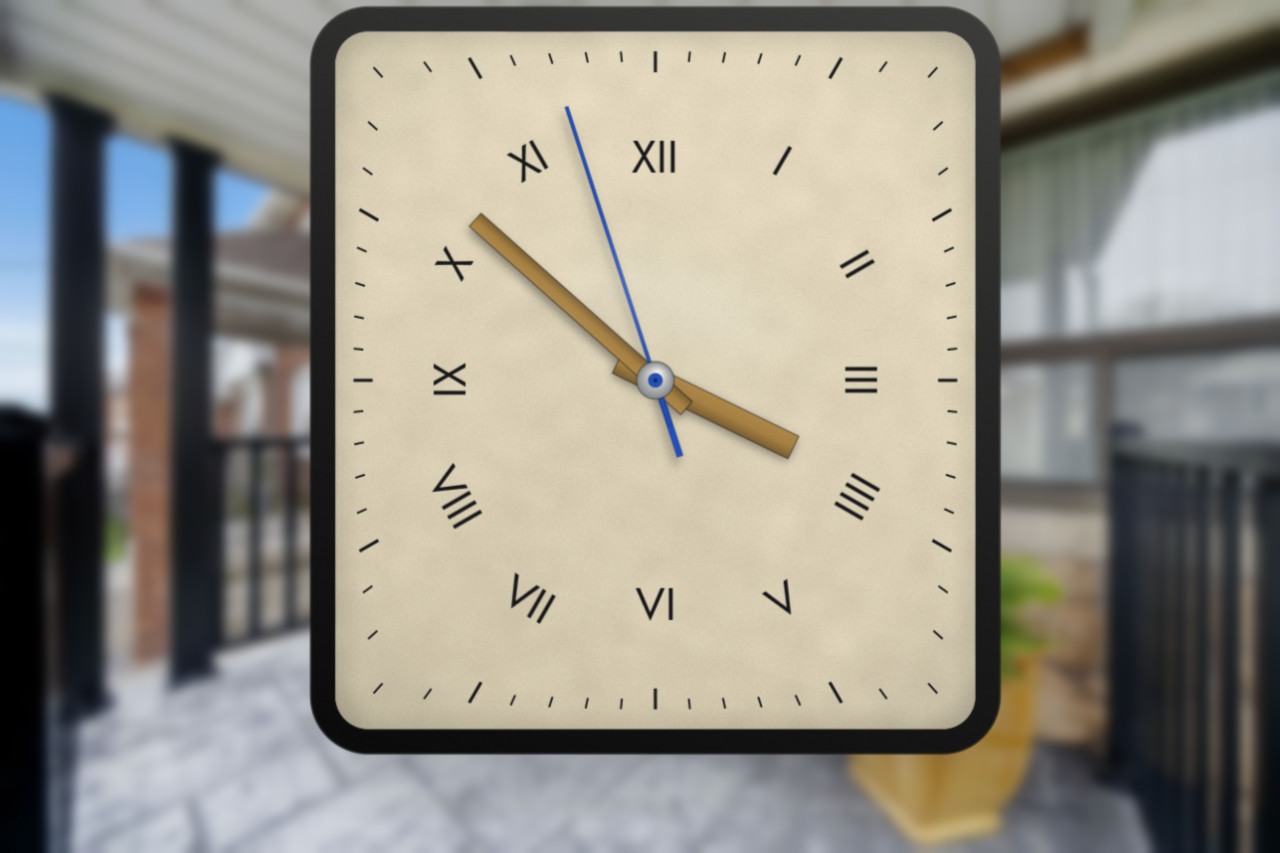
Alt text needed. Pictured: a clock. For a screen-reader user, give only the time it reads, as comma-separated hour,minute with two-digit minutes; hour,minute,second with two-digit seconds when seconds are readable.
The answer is 3,51,57
